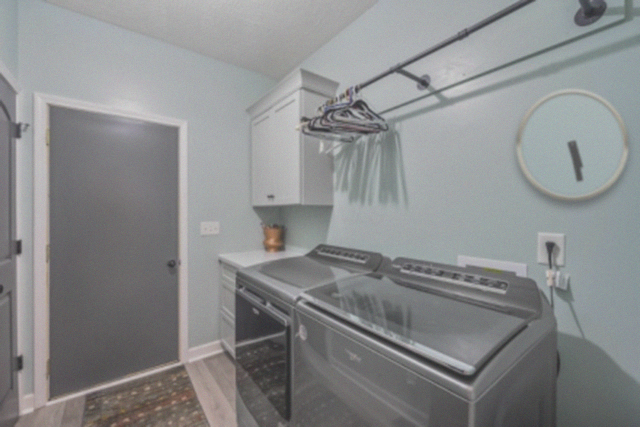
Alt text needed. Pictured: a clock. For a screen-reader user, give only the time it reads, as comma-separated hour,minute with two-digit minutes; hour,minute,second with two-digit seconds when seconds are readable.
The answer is 5,28
